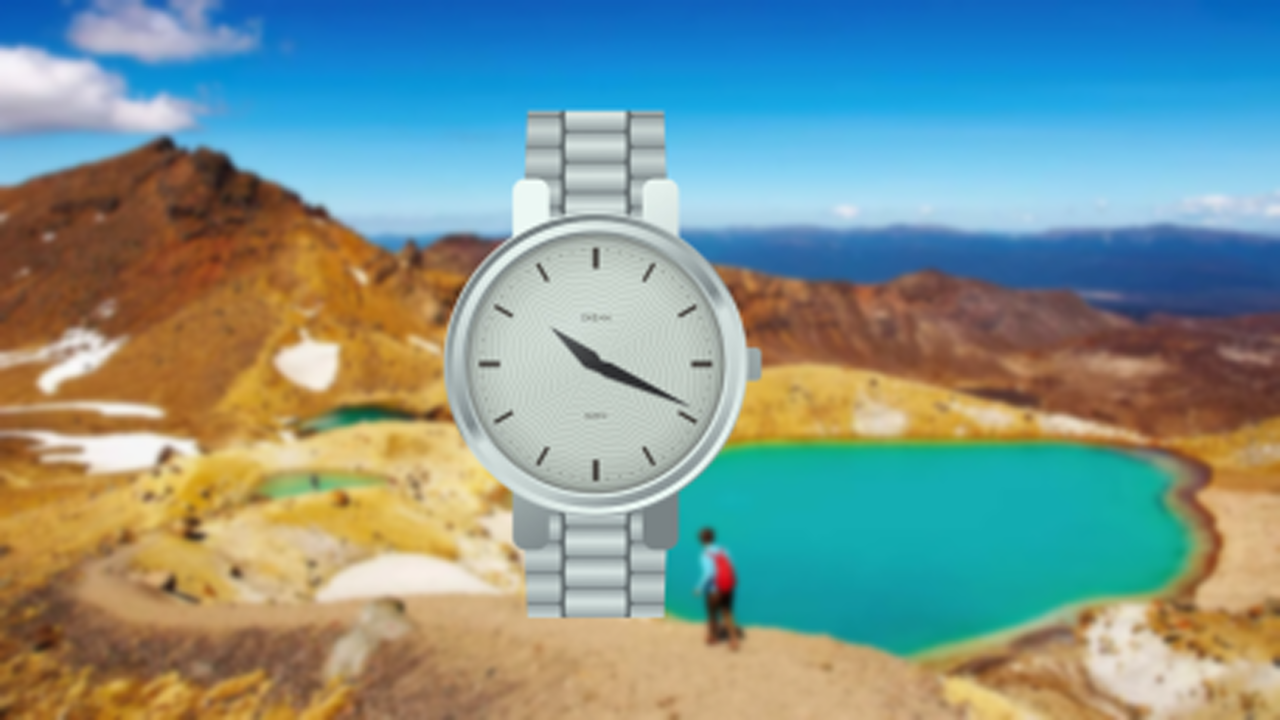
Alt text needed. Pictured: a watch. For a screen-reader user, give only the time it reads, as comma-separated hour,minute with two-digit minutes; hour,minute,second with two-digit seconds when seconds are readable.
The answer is 10,19
